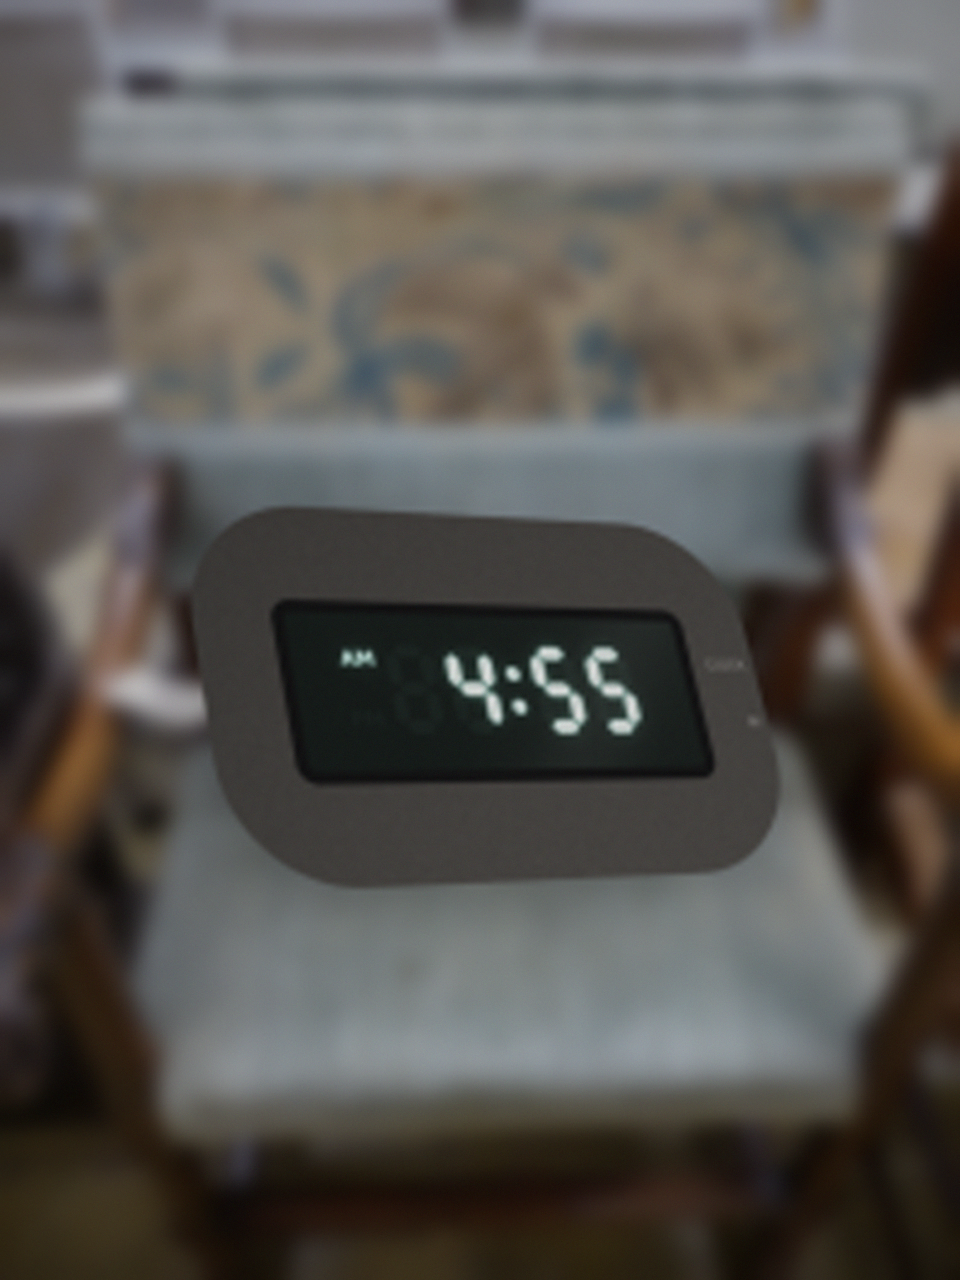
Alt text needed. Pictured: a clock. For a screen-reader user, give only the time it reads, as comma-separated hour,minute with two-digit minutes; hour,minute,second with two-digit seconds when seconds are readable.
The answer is 4,55
